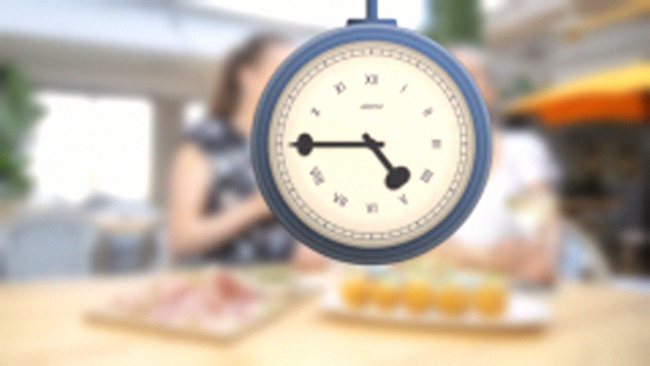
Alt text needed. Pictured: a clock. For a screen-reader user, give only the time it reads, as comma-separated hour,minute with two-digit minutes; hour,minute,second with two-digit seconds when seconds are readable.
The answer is 4,45
